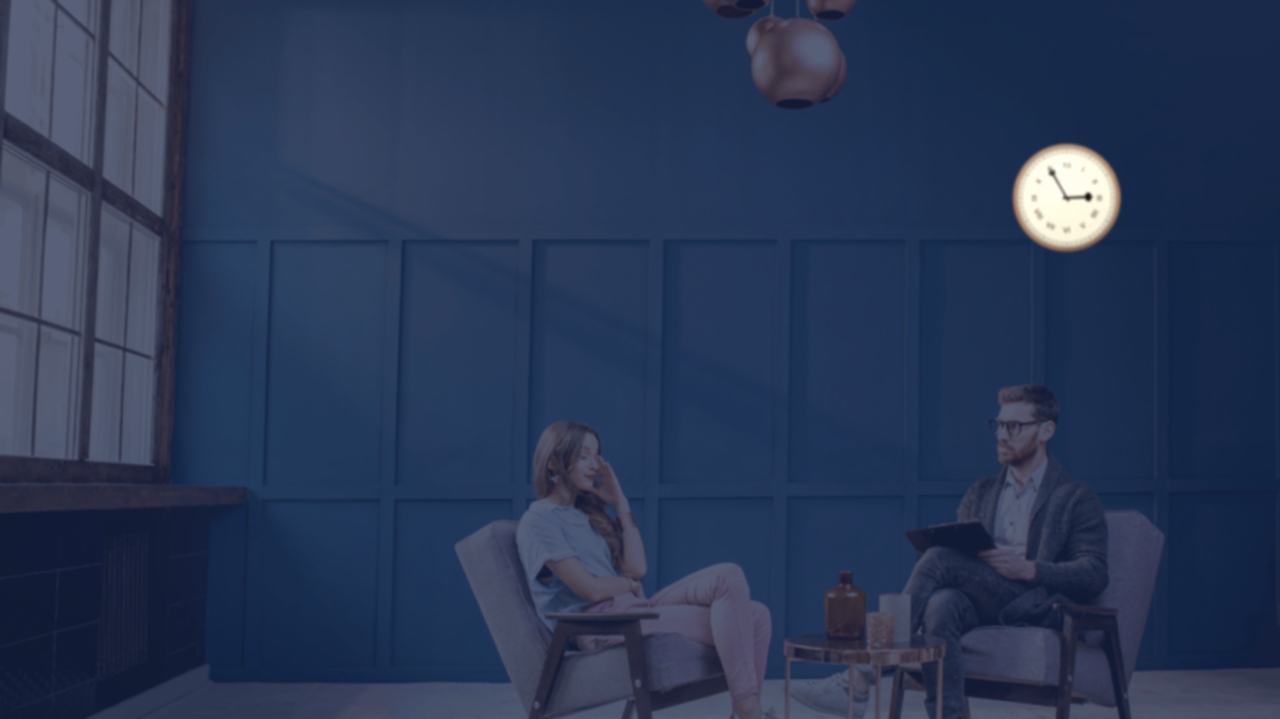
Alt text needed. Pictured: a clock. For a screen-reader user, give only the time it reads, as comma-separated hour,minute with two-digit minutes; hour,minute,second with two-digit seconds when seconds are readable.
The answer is 2,55
